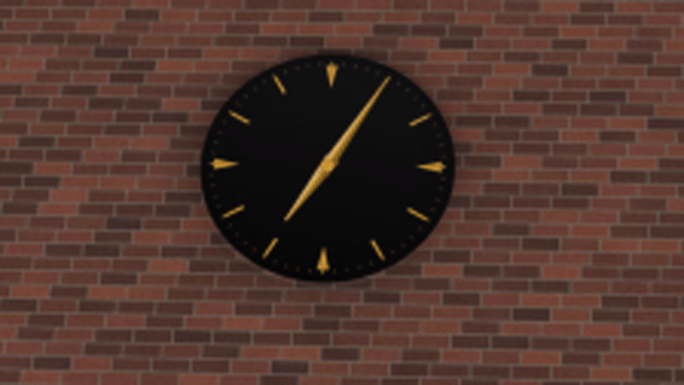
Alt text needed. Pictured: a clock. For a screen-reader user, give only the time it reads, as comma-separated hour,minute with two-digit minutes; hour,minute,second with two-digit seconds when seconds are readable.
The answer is 7,05
